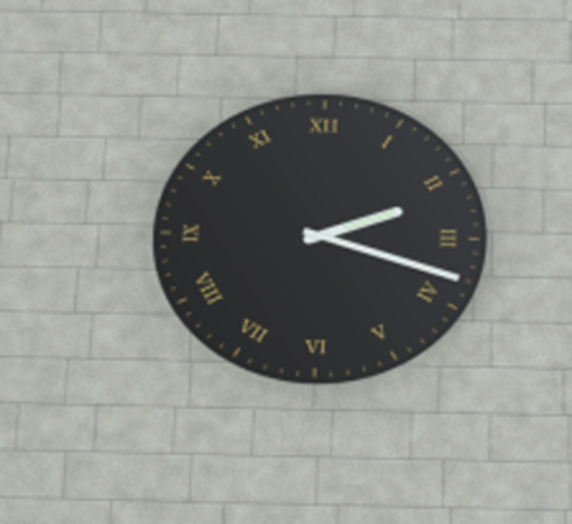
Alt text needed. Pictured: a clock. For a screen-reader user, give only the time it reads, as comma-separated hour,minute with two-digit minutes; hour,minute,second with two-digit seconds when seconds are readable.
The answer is 2,18
